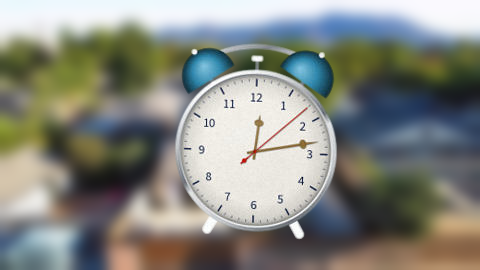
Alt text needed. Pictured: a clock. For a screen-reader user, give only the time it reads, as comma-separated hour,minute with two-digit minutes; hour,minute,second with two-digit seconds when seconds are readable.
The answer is 12,13,08
